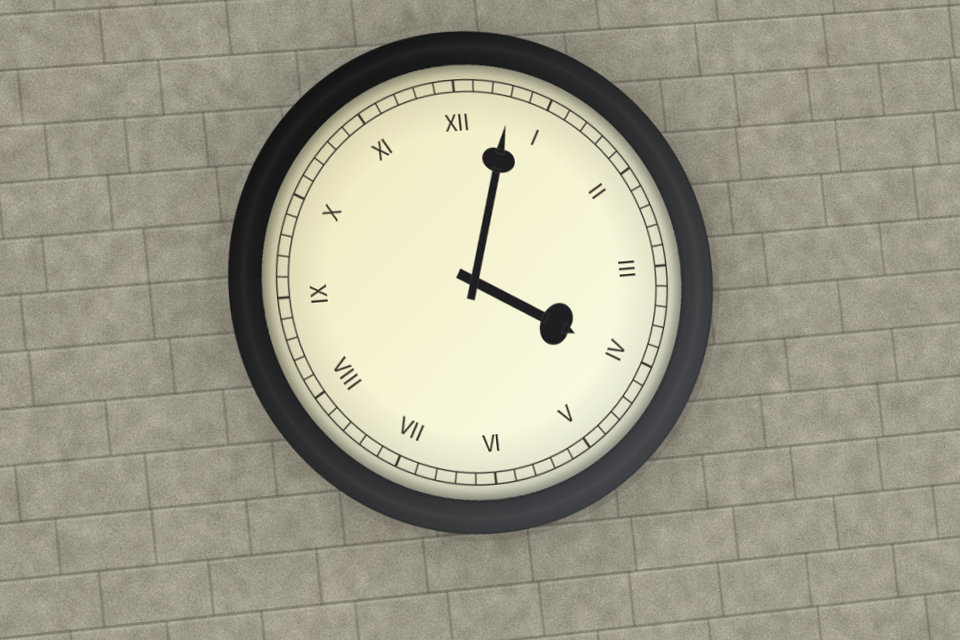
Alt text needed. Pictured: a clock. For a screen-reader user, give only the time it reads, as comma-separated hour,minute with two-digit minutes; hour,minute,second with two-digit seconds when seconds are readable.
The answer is 4,03
